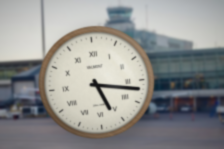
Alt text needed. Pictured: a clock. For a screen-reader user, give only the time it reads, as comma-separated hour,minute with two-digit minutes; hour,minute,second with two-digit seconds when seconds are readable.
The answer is 5,17
